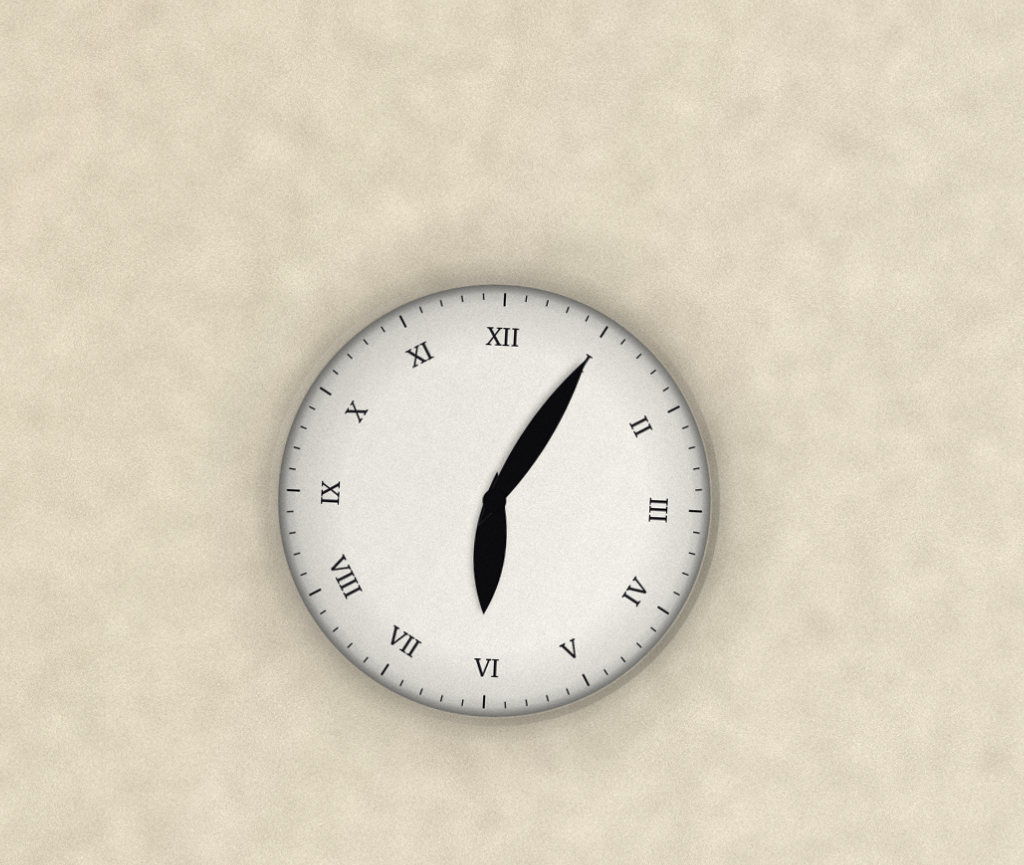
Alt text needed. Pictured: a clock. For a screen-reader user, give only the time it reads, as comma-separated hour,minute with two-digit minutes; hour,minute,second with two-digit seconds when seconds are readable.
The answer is 6,05
